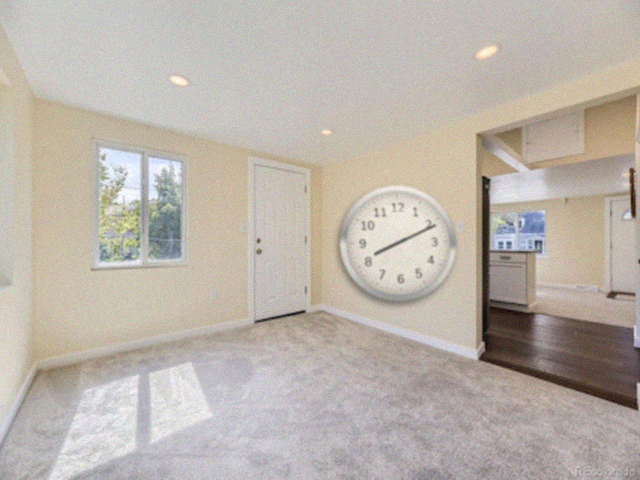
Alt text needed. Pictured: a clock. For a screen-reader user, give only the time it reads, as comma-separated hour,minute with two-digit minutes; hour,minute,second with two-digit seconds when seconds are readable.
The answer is 8,11
